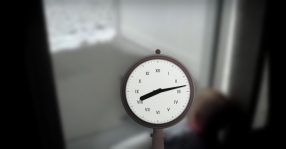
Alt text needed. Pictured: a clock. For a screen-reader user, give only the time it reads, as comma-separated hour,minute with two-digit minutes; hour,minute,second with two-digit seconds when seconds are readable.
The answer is 8,13
